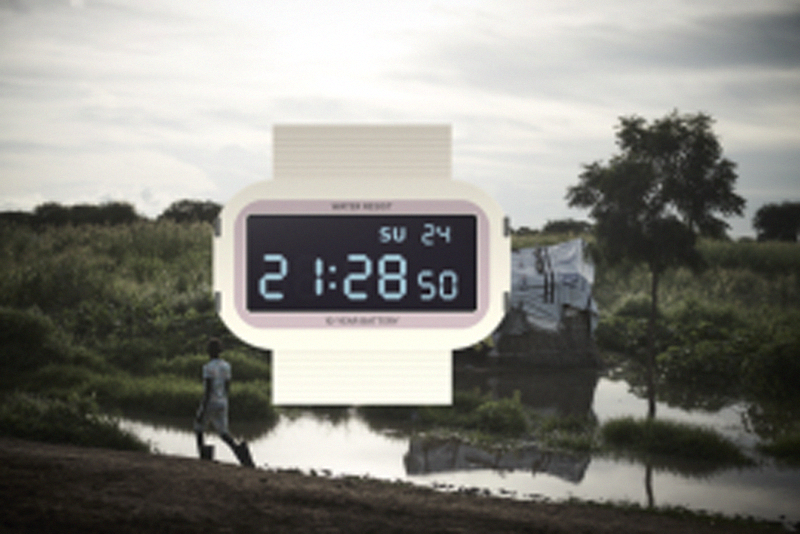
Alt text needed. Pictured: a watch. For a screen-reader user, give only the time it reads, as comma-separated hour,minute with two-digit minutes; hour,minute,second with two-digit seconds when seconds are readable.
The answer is 21,28,50
